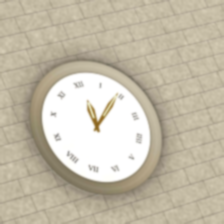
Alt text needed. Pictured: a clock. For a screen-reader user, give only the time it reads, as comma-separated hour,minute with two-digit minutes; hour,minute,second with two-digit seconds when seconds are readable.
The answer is 12,09
